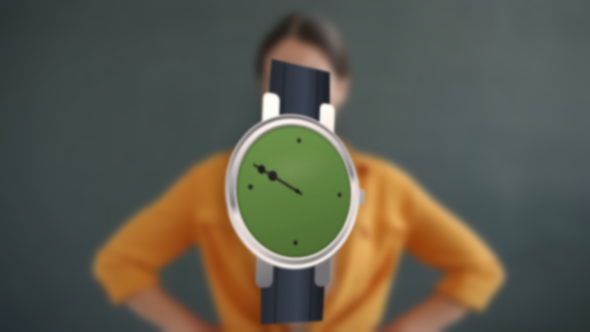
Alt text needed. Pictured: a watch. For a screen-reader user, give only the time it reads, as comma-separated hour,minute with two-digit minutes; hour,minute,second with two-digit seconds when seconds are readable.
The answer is 9,49
